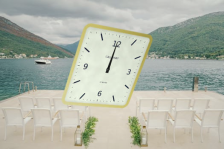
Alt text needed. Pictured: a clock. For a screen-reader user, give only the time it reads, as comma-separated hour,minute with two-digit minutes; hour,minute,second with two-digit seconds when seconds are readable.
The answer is 12,00
